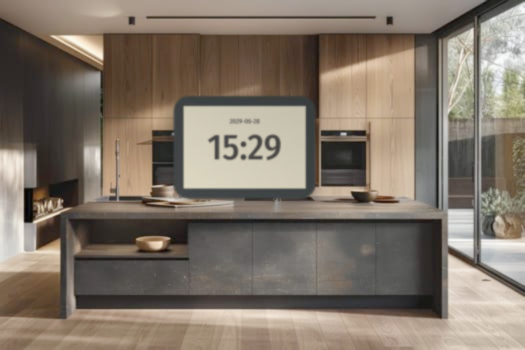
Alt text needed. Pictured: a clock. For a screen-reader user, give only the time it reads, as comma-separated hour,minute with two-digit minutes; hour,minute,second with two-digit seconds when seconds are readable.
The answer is 15,29
